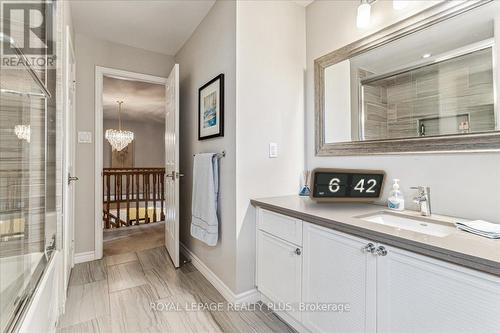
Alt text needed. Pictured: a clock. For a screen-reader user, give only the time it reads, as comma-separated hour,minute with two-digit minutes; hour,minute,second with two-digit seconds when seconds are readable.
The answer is 6,42
